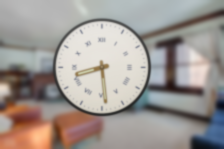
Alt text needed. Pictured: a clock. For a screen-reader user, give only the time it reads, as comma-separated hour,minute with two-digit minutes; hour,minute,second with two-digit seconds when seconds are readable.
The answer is 8,29
